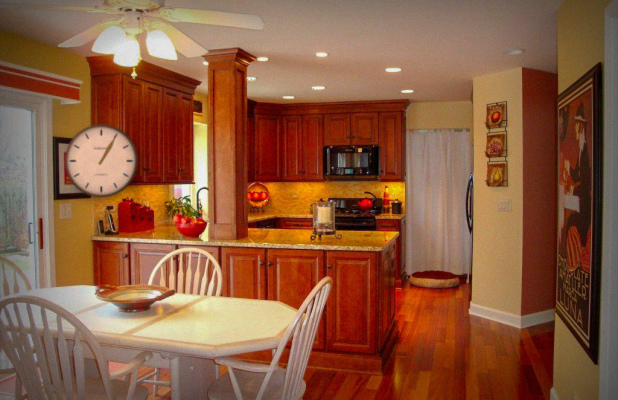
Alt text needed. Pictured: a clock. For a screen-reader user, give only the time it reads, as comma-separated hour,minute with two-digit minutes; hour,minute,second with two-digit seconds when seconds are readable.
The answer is 1,05
